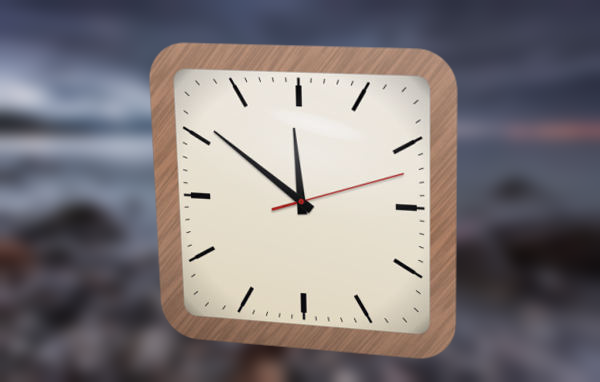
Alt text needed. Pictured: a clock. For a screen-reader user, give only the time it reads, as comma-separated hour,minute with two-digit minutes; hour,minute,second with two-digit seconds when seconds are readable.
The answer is 11,51,12
